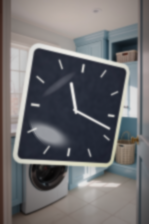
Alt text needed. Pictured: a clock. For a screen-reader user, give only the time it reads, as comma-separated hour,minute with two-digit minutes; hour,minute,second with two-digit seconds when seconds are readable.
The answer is 11,18
